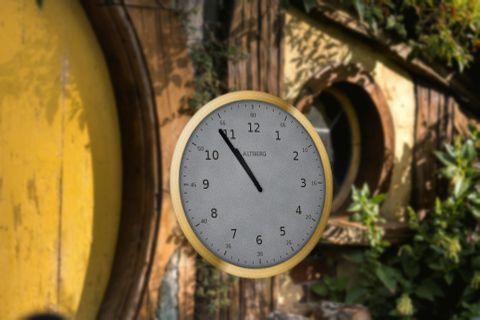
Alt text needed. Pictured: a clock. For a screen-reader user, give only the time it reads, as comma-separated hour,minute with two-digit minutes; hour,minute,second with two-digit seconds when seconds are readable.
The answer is 10,54
